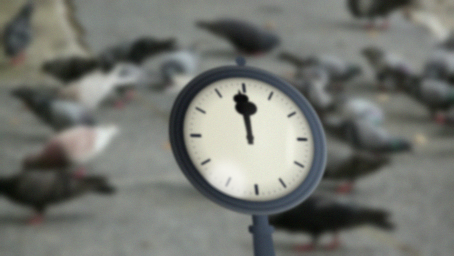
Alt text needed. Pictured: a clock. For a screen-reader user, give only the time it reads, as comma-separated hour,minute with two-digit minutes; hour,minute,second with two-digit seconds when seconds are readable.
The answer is 11,59
